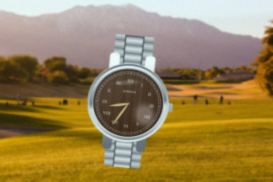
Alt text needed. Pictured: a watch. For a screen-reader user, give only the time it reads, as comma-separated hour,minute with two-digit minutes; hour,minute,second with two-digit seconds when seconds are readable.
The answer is 8,35
